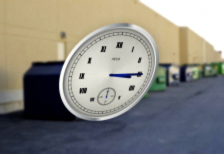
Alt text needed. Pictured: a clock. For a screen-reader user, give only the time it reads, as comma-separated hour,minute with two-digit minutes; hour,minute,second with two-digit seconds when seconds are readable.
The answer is 3,15
